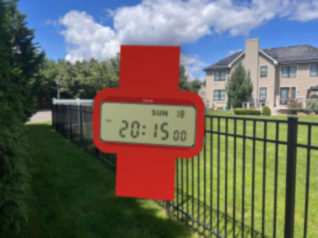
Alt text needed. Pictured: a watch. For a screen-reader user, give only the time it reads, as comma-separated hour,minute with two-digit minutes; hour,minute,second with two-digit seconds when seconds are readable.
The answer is 20,15,00
